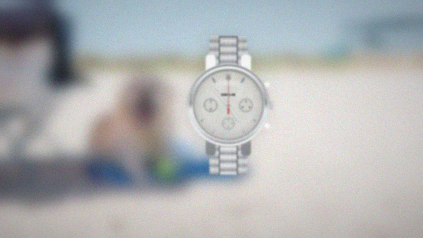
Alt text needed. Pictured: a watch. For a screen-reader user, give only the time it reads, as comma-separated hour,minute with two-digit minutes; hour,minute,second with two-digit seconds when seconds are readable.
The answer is 4,53
